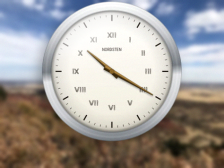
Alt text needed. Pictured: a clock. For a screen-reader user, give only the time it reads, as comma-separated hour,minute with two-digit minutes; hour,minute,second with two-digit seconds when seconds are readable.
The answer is 10,20
